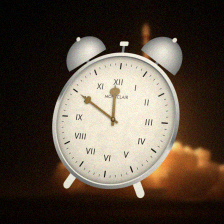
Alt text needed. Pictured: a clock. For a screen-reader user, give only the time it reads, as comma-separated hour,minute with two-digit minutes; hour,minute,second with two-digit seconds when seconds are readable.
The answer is 11,50
